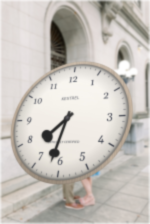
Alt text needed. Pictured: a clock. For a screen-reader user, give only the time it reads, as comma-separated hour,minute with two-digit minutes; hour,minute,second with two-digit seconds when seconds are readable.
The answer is 7,32
